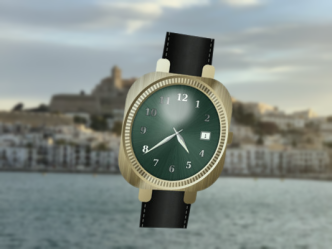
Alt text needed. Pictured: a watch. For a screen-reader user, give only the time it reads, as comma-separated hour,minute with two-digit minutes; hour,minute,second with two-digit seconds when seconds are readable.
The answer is 4,39
